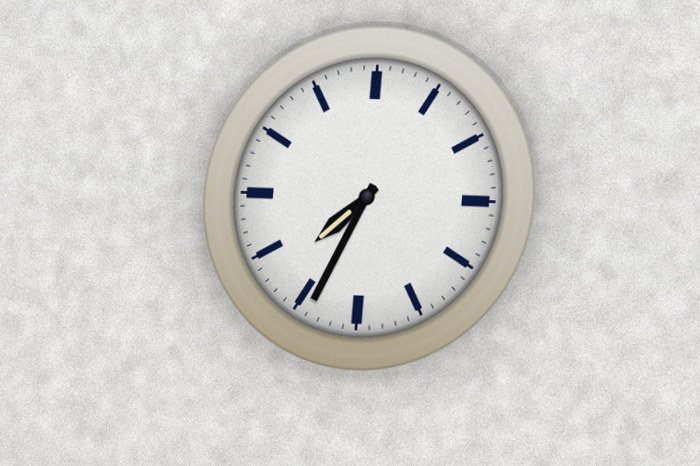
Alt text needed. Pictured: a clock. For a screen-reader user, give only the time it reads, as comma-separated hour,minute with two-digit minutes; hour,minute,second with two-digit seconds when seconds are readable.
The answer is 7,34
